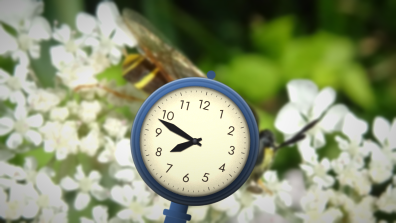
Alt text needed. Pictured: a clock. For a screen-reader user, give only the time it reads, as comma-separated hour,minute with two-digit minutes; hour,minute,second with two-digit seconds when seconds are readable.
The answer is 7,48
